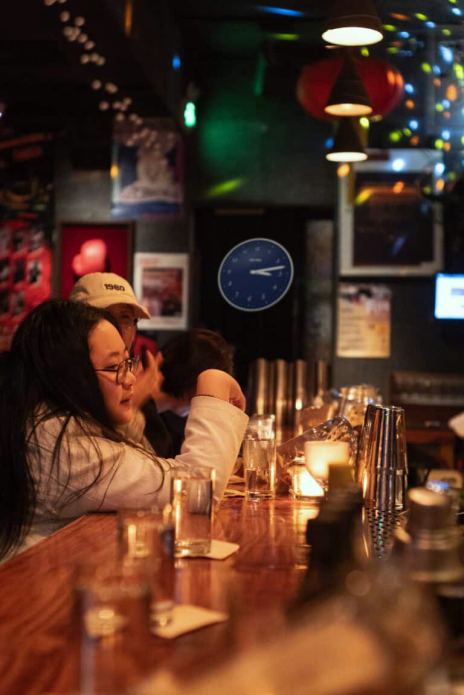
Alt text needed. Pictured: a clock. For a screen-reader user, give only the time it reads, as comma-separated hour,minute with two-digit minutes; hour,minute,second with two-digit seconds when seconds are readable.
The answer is 3,13
